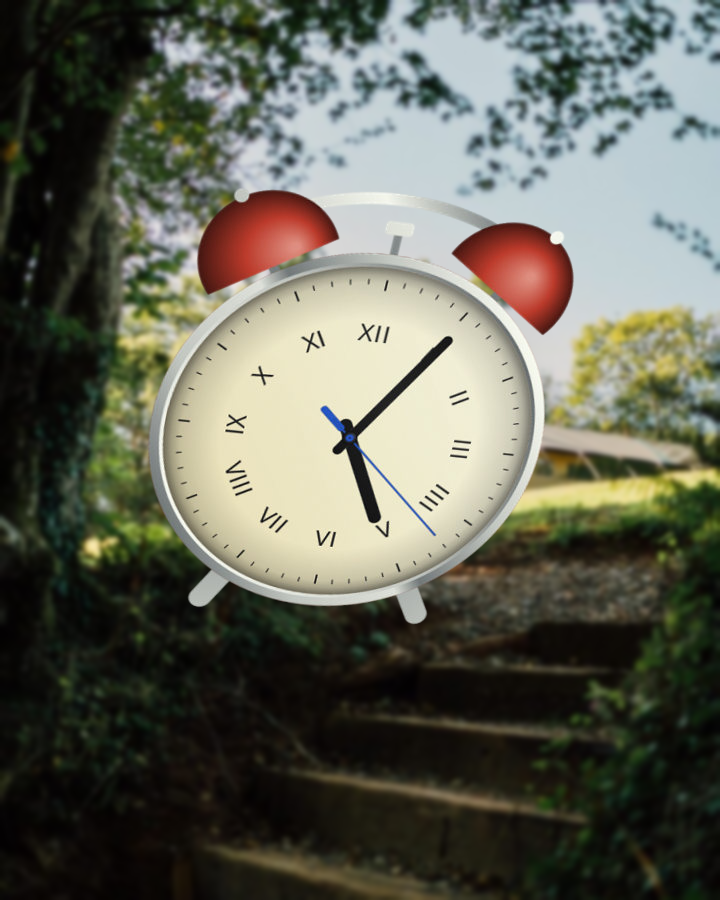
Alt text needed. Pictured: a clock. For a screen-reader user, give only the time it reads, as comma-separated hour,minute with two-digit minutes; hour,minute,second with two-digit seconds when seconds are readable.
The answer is 5,05,22
